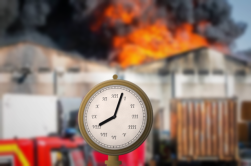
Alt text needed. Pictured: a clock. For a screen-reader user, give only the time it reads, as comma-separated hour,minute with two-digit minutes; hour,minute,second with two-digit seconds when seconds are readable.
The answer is 8,03
